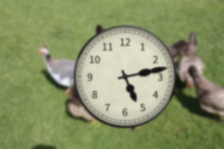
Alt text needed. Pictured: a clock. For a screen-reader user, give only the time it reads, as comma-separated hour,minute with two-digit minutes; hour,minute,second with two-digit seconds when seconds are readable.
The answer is 5,13
